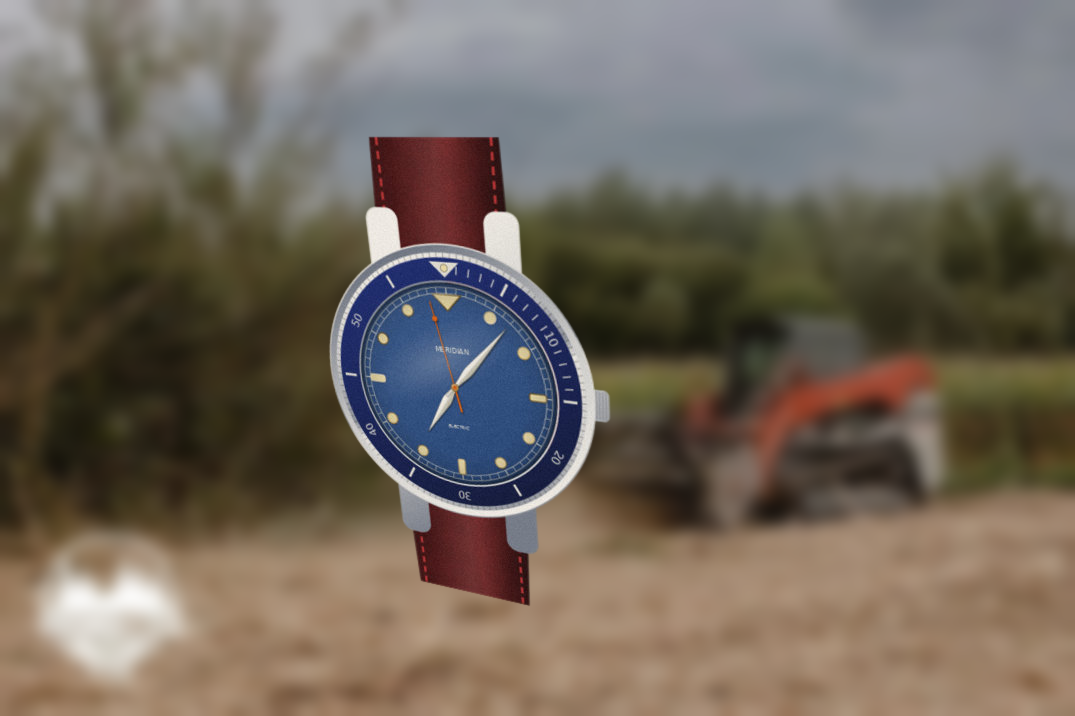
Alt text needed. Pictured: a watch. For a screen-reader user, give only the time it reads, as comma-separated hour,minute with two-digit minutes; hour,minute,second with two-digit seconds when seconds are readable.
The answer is 7,06,58
